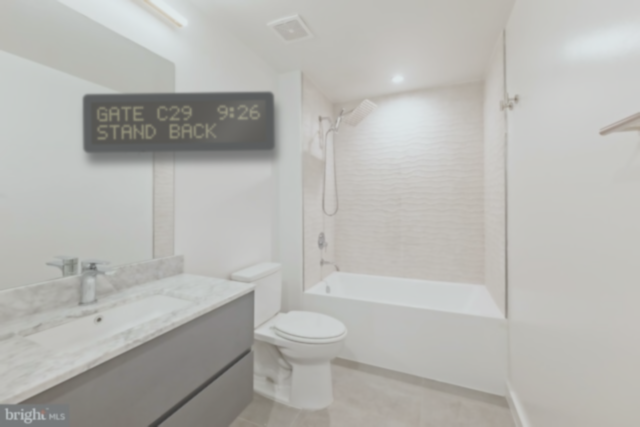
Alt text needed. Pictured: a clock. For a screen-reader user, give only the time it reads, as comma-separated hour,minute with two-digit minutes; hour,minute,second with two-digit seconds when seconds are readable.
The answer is 9,26
